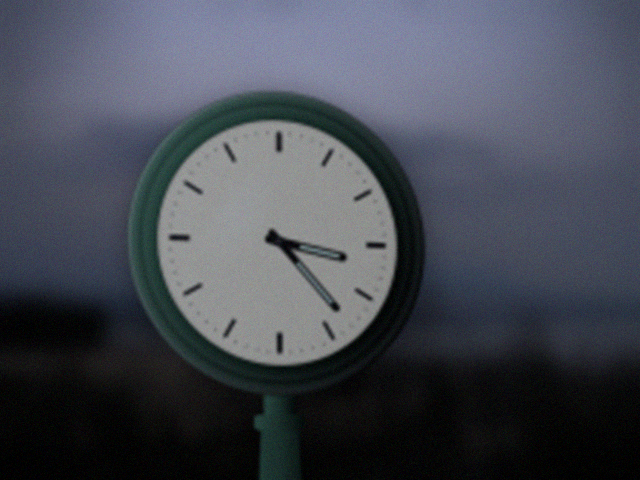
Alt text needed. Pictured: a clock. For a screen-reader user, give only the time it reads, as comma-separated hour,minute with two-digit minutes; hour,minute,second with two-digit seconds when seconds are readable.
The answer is 3,23
